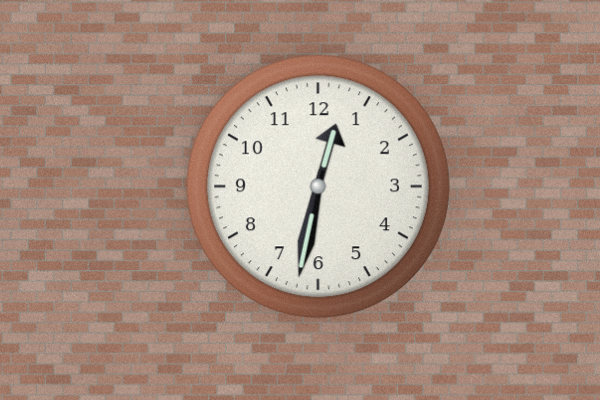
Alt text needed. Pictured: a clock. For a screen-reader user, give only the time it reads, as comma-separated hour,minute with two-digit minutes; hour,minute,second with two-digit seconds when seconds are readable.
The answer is 12,32
